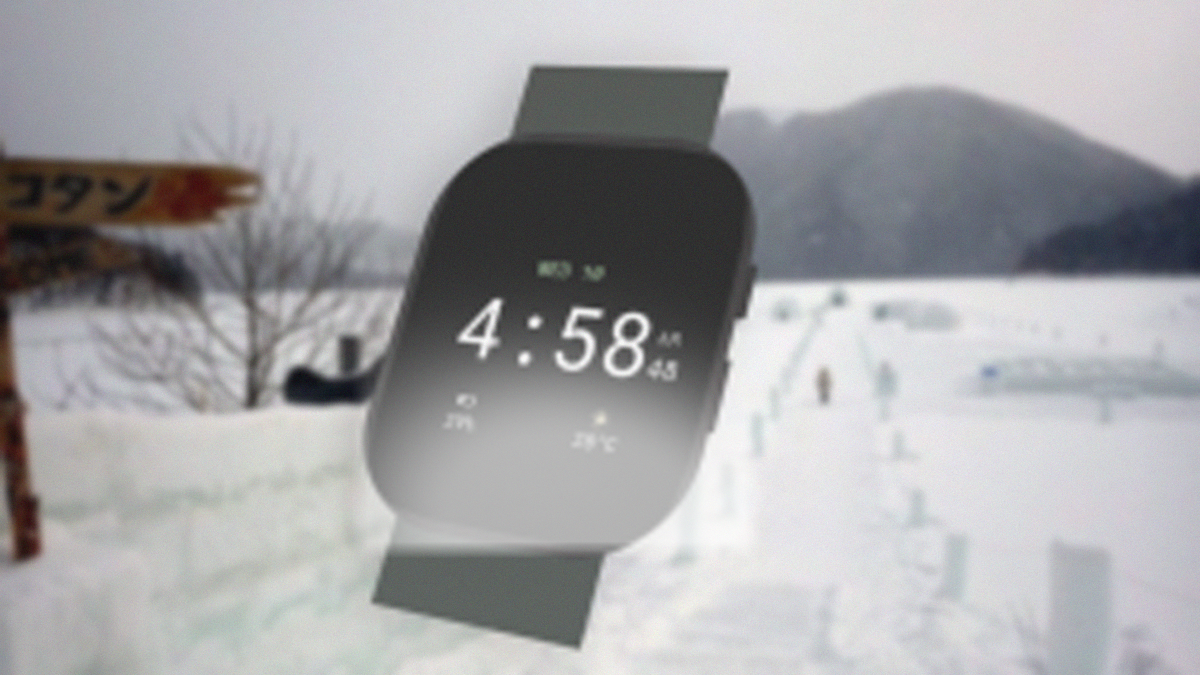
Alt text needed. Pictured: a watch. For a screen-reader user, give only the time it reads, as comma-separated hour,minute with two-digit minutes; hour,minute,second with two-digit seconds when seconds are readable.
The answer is 4,58
